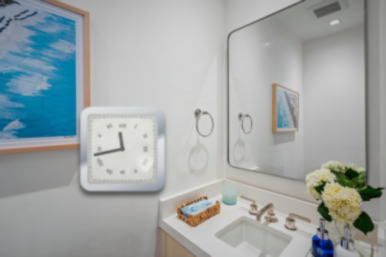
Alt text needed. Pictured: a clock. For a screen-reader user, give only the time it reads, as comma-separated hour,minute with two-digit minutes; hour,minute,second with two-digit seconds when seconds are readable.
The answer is 11,43
